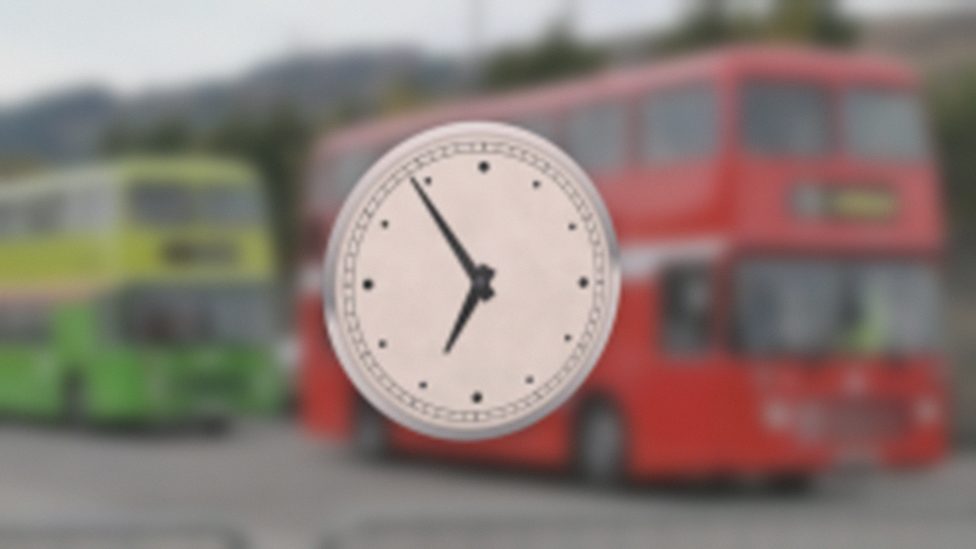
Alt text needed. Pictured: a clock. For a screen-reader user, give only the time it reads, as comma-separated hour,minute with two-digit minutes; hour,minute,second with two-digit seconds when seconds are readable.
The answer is 6,54
